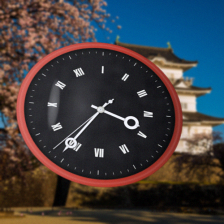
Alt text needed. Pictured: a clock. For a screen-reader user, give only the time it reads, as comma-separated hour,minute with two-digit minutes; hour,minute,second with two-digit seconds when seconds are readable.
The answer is 4,40,42
